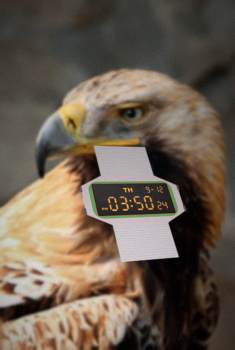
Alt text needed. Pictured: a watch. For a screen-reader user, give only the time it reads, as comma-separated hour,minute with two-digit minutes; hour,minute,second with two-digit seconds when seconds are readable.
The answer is 3,50,24
